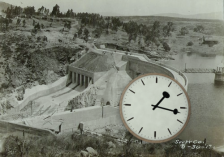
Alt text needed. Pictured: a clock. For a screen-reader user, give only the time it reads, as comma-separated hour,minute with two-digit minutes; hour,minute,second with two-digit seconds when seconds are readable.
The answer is 1,17
